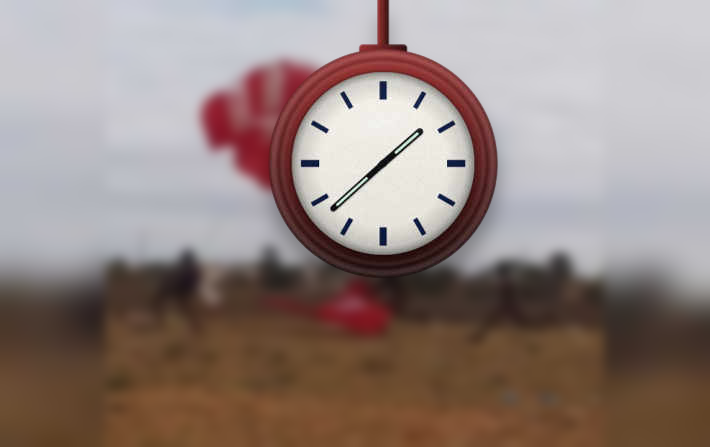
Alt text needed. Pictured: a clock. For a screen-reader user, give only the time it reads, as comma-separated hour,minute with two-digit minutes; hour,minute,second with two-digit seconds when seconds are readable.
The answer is 1,38
